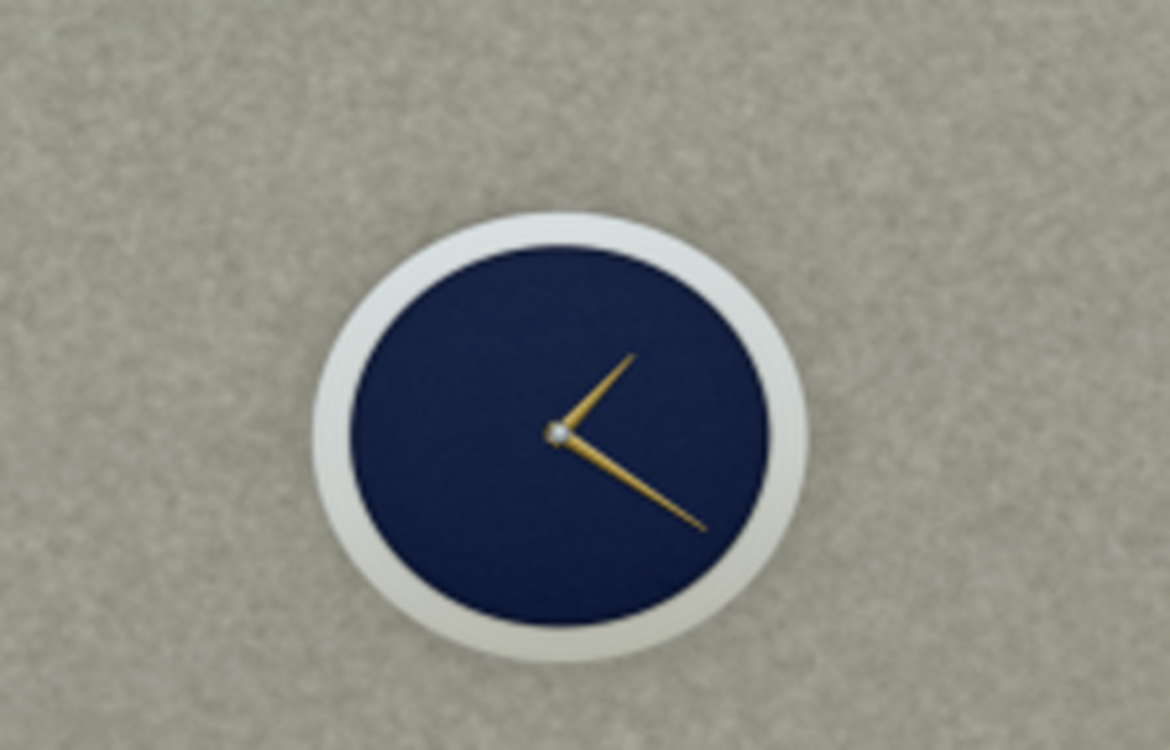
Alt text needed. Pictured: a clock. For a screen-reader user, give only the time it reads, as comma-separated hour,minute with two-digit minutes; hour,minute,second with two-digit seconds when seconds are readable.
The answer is 1,21
